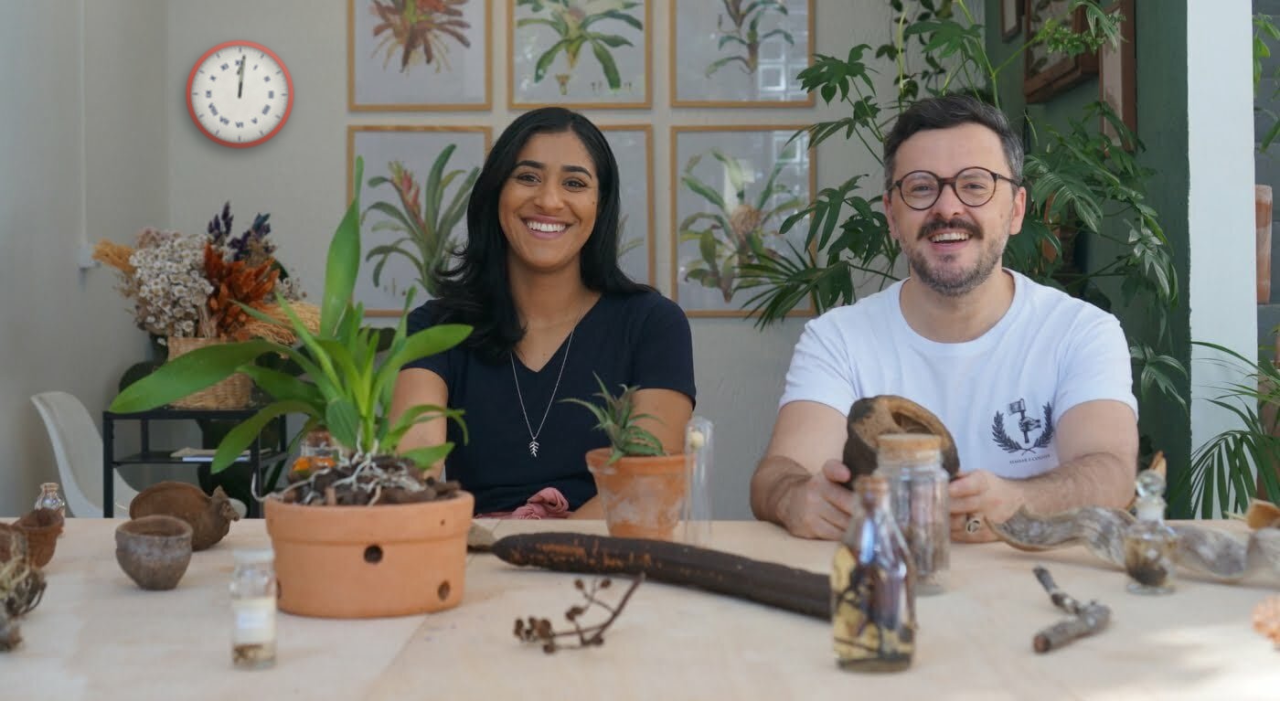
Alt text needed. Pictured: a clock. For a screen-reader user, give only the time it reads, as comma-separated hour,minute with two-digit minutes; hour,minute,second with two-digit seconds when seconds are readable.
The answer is 12,01
